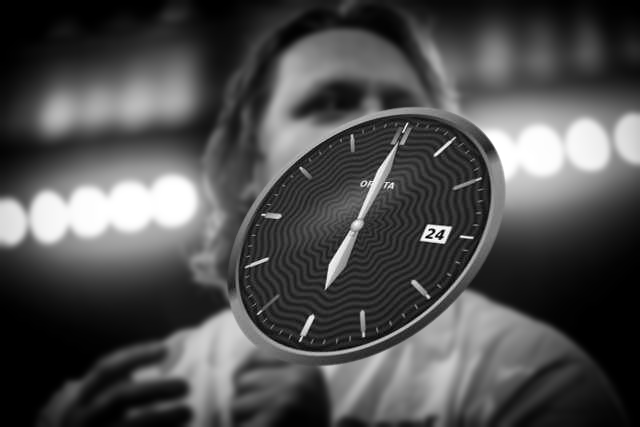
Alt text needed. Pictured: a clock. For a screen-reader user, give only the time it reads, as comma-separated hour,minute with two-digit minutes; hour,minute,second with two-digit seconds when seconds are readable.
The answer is 6,00
